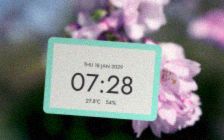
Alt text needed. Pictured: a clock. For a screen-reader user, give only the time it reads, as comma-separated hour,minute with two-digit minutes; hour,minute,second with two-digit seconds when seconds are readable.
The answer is 7,28
